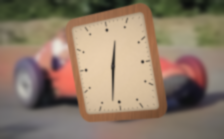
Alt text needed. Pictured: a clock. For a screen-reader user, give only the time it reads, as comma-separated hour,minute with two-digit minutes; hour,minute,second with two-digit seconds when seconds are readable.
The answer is 12,32
